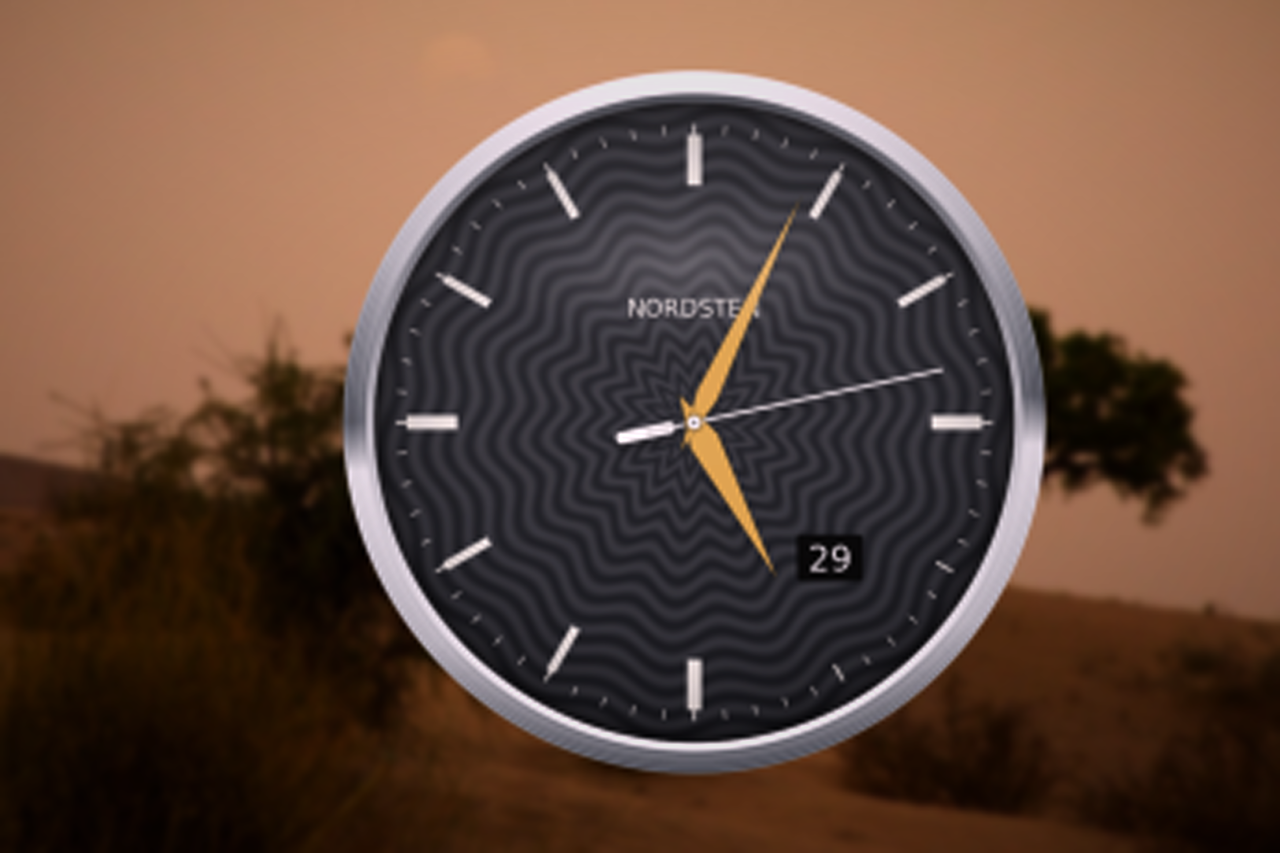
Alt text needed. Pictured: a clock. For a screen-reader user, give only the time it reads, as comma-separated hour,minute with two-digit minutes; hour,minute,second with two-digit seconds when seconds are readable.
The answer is 5,04,13
